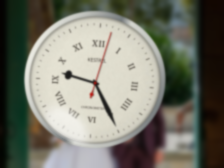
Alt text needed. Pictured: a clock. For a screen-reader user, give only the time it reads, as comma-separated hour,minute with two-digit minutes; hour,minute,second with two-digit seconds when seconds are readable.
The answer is 9,25,02
